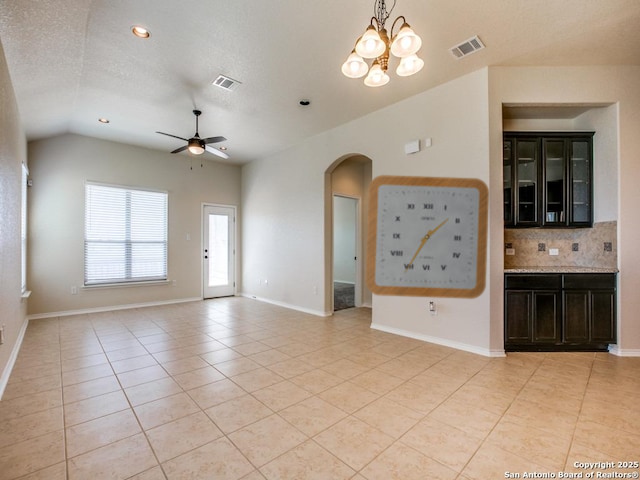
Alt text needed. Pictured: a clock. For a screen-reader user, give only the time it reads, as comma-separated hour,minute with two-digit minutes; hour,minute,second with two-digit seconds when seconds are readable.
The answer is 1,35
